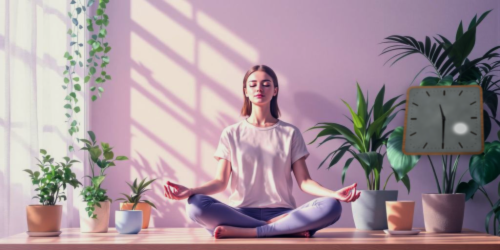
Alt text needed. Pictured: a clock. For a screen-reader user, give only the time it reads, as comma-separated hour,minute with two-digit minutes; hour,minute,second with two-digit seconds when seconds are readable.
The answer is 11,30
